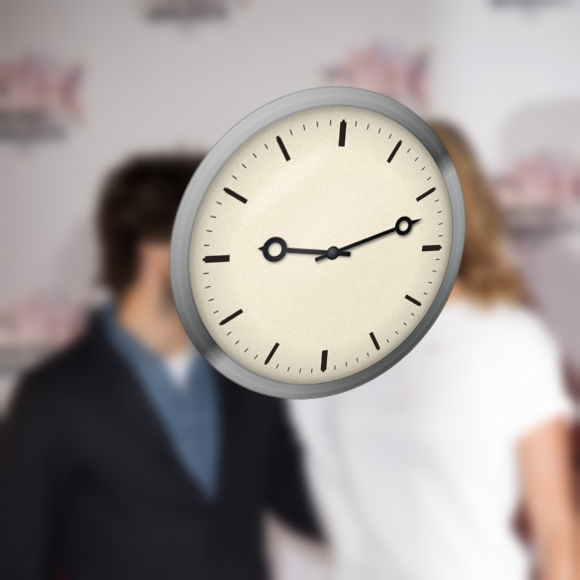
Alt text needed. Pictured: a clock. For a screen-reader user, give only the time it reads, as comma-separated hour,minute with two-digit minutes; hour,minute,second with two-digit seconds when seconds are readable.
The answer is 9,12
